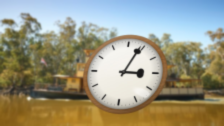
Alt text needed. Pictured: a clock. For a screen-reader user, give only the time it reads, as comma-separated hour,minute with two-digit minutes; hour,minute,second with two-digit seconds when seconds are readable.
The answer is 3,04
